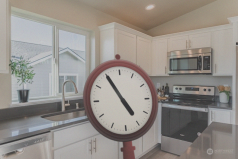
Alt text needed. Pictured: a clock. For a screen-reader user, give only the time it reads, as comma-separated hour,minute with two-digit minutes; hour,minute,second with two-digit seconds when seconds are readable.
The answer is 4,55
